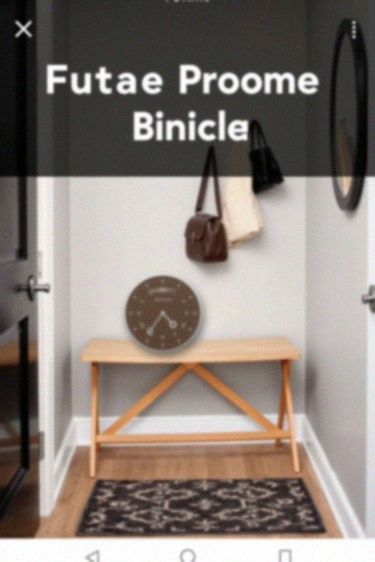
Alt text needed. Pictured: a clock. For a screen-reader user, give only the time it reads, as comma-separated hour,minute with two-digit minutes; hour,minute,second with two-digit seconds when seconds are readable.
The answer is 4,36
